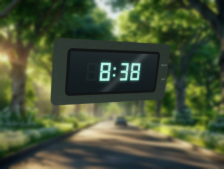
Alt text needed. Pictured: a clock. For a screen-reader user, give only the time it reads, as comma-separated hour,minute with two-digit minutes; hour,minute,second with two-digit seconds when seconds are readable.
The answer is 8,38
